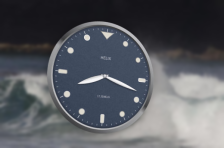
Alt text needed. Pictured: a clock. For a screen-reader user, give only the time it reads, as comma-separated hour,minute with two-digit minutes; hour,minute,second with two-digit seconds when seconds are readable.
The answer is 8,18
